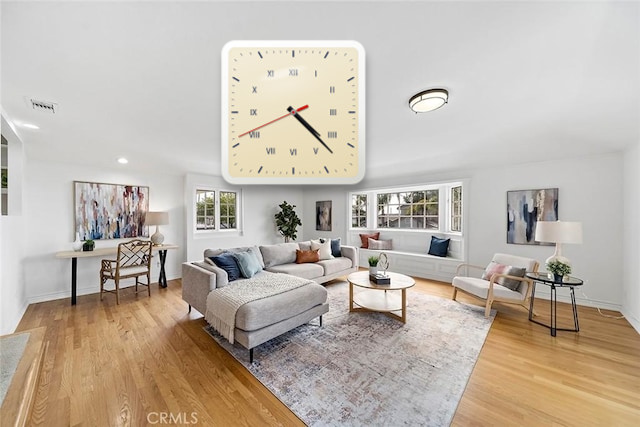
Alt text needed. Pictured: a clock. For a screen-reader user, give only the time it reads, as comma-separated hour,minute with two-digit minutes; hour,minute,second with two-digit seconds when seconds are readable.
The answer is 4,22,41
